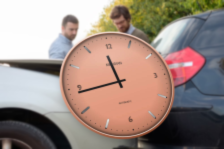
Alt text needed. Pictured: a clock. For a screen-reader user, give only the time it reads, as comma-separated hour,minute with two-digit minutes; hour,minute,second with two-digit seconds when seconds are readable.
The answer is 11,44
